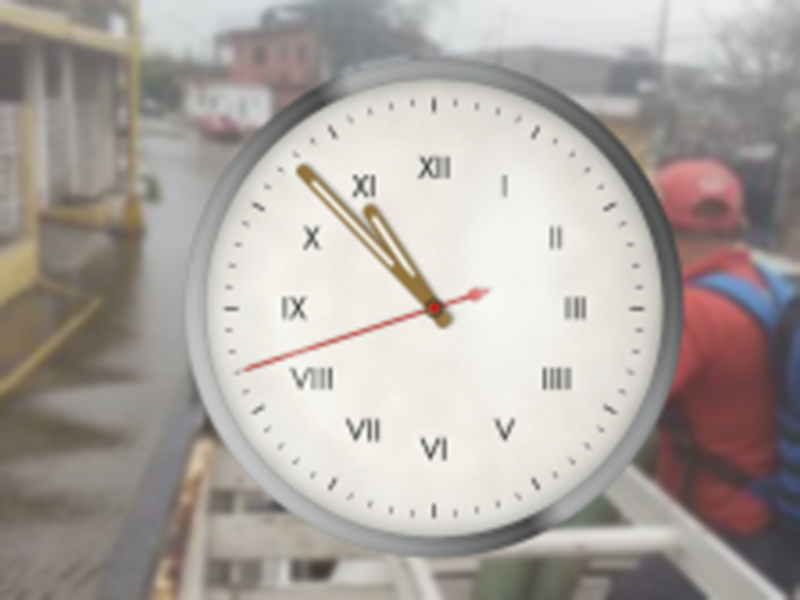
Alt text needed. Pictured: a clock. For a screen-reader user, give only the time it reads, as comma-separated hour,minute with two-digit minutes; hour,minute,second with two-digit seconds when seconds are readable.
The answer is 10,52,42
